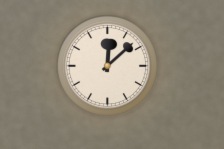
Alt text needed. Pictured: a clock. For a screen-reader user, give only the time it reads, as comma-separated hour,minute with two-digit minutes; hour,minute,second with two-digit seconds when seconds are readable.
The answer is 12,08
